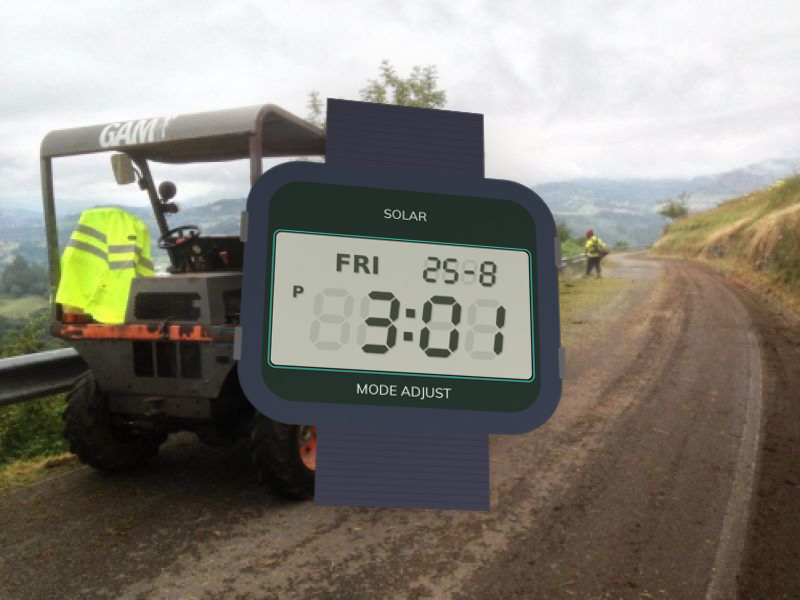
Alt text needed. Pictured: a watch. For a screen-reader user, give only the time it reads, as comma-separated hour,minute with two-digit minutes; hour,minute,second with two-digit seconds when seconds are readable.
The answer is 3,01
